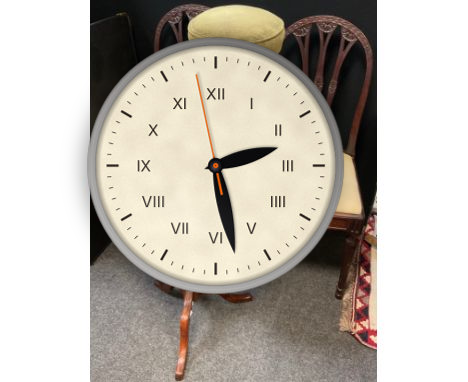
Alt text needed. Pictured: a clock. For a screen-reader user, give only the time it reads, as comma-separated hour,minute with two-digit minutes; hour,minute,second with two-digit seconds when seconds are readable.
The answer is 2,27,58
